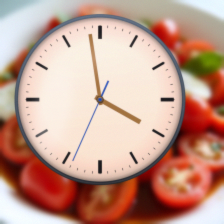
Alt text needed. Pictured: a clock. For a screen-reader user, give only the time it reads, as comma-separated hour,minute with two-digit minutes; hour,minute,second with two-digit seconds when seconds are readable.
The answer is 3,58,34
